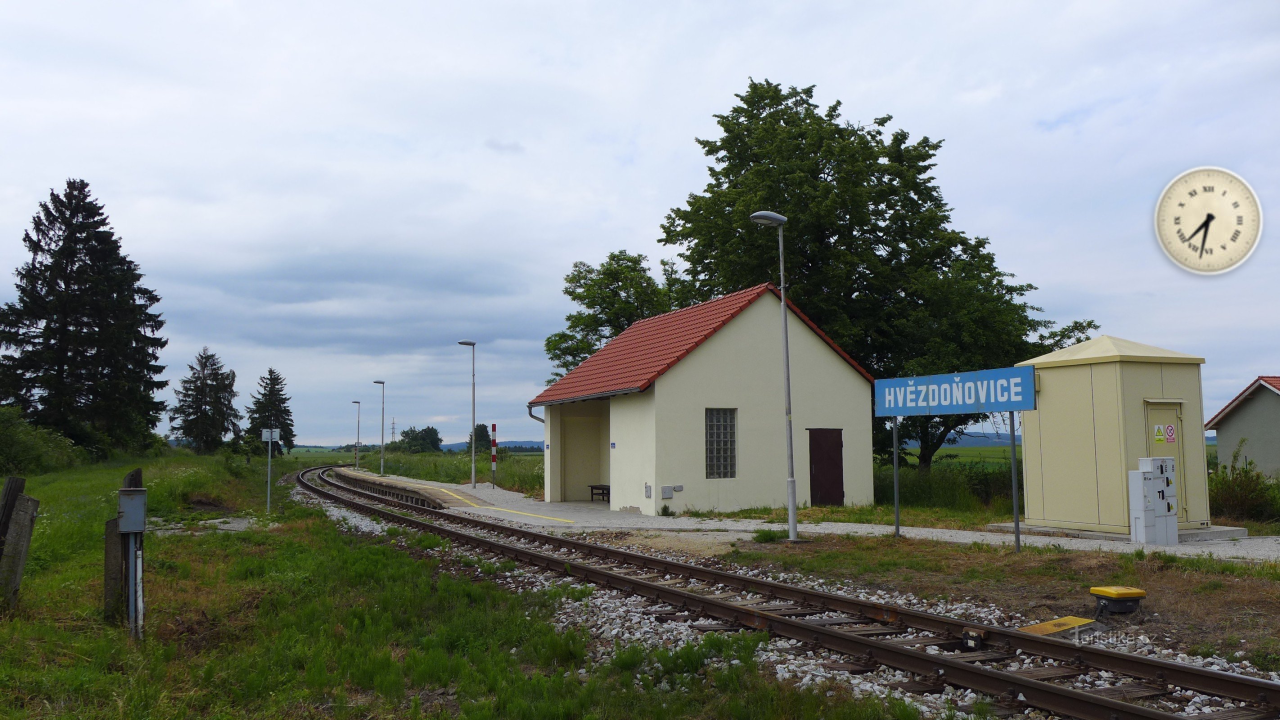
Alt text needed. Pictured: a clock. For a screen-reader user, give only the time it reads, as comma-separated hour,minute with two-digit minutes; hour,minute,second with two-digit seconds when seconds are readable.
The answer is 7,32
